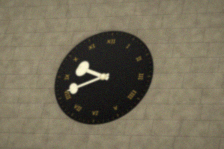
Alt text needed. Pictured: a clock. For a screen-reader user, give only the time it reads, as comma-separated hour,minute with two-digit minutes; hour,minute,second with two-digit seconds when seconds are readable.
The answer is 9,41
